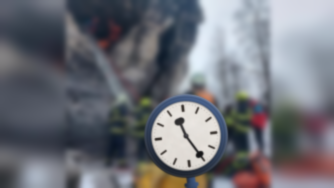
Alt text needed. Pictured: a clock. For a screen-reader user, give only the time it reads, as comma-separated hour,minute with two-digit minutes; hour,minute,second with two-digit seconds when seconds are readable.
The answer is 11,25
